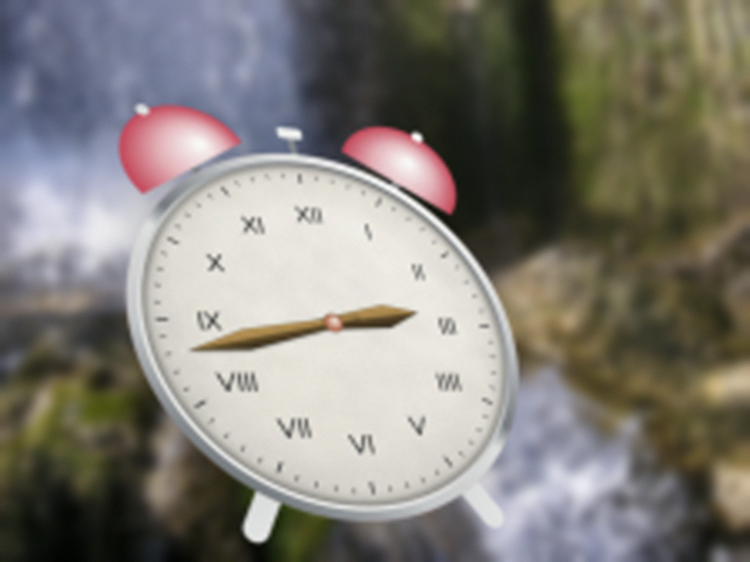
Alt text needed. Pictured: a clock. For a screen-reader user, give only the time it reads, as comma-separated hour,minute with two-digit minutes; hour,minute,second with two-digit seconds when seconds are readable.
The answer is 2,43
